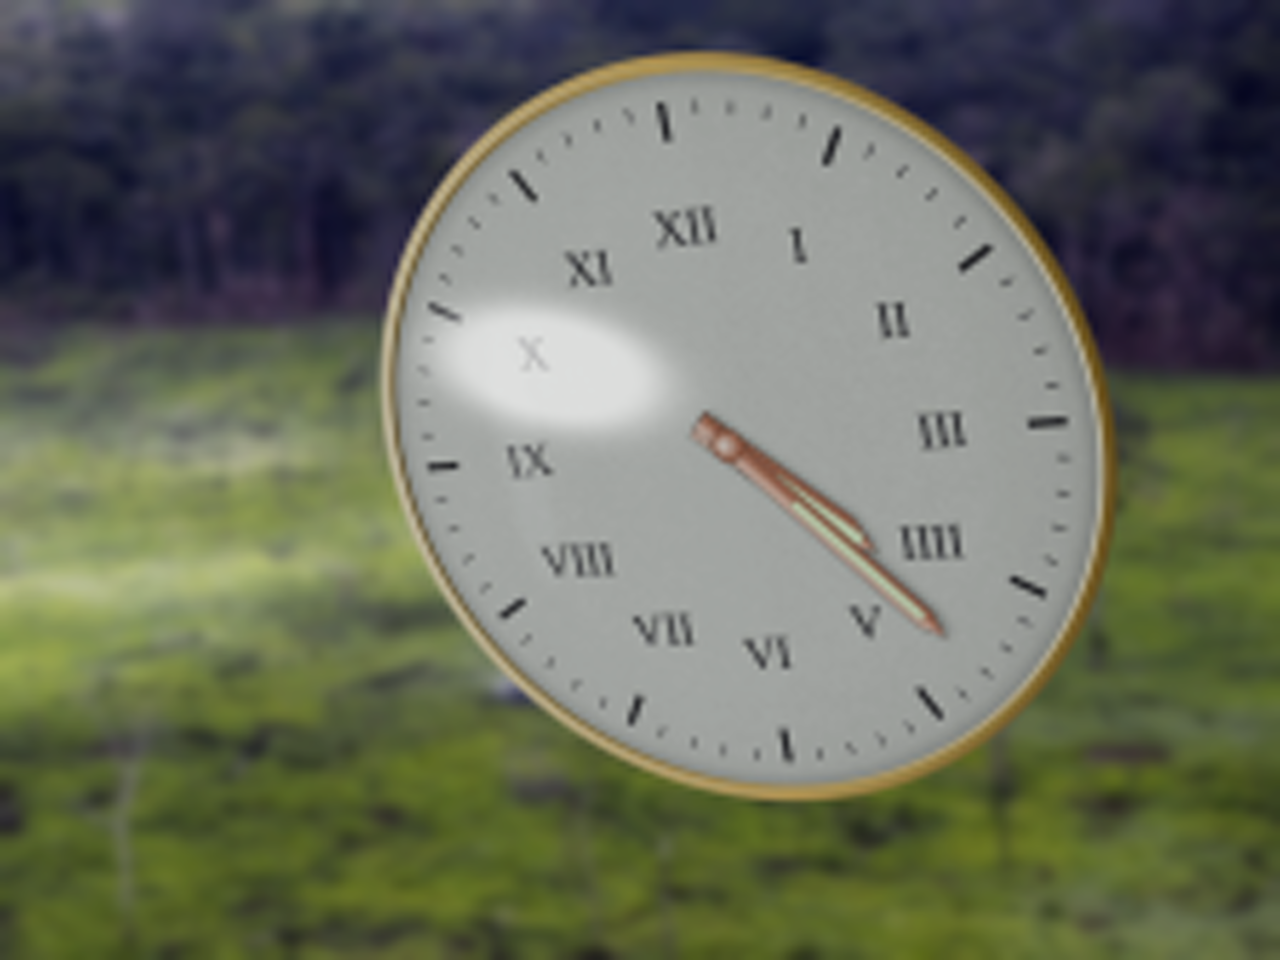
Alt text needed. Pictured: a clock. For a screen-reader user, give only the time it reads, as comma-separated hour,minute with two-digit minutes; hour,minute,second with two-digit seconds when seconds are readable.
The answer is 4,23
